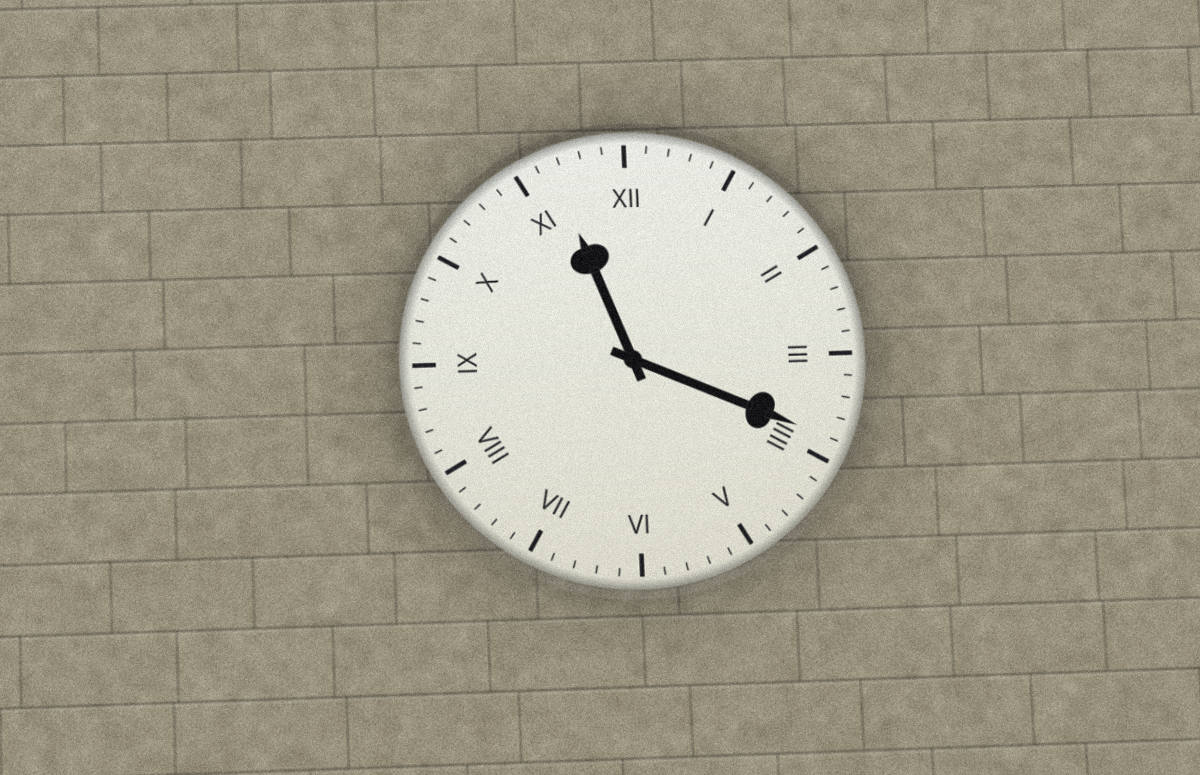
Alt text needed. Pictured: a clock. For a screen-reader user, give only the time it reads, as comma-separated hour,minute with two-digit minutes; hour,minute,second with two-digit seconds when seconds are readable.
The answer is 11,19
